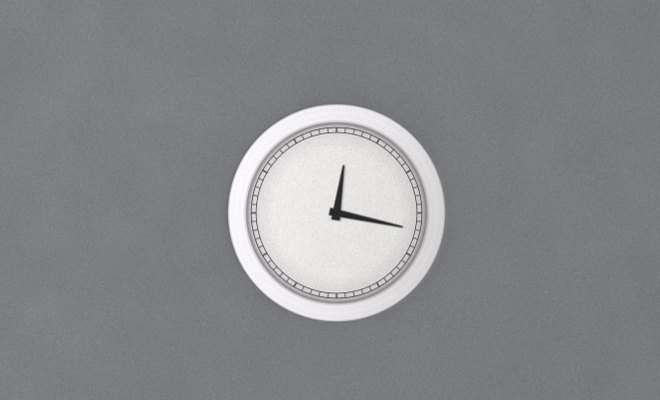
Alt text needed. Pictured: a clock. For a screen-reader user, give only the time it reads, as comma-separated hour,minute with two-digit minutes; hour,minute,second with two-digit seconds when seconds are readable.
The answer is 12,17
